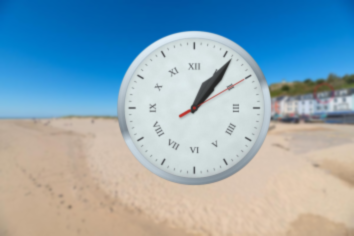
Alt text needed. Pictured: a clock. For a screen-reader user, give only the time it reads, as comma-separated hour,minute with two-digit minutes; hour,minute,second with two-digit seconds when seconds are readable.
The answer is 1,06,10
